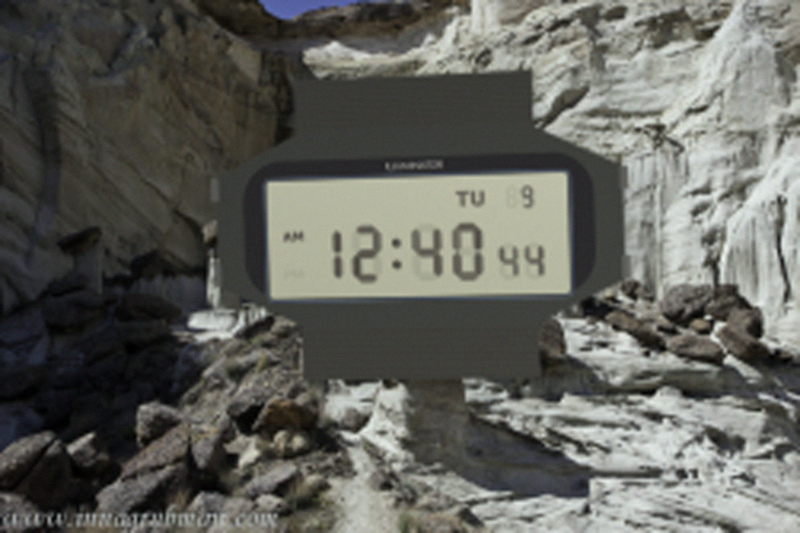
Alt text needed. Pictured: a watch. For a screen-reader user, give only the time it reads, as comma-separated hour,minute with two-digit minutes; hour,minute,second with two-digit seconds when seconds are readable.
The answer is 12,40,44
